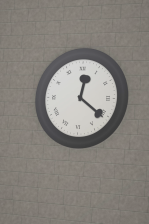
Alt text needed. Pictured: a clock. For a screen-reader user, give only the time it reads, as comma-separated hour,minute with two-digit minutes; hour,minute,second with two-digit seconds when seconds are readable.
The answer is 12,21
